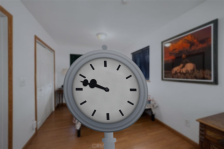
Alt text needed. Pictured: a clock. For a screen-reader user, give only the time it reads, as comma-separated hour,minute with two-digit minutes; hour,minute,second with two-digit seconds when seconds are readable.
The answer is 9,48
